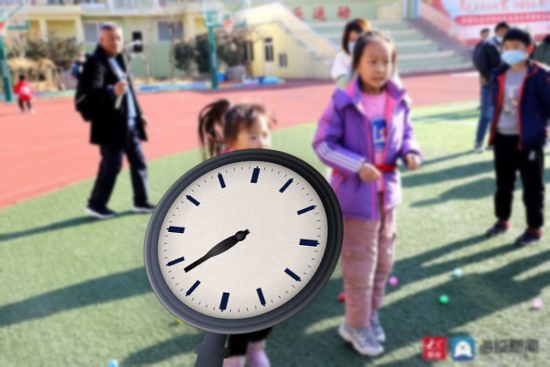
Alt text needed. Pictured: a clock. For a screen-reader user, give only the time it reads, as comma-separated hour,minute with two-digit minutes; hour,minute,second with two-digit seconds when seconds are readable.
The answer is 7,38
